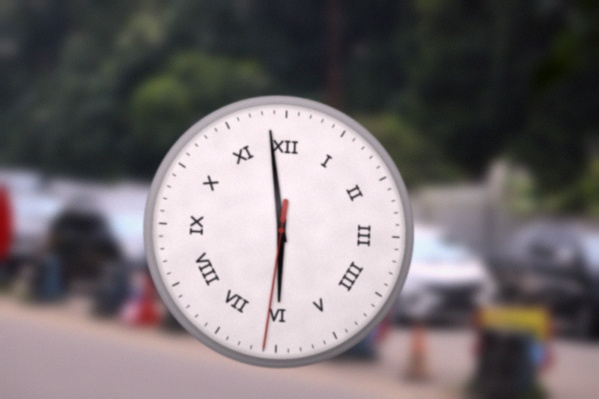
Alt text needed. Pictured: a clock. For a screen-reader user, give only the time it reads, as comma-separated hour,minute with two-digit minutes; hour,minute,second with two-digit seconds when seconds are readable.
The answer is 5,58,31
